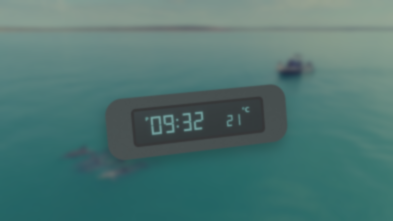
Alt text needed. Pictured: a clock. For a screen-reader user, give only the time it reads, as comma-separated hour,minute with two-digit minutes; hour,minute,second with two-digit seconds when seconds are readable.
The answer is 9,32
